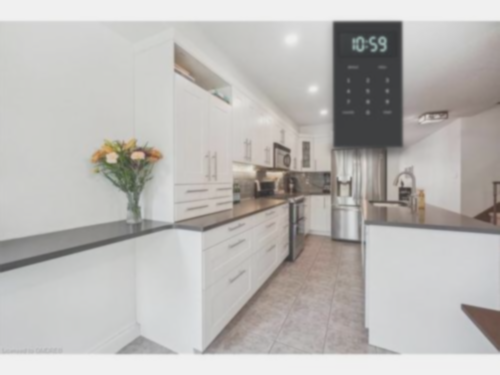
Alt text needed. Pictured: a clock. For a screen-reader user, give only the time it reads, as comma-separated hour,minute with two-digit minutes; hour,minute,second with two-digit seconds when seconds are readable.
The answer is 10,59
